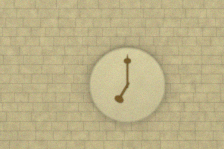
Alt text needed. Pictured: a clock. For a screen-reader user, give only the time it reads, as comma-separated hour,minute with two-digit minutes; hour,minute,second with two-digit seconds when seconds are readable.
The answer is 7,00
